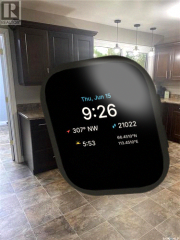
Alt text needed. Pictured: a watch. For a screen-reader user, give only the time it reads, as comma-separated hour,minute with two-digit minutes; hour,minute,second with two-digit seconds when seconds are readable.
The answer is 9,26
